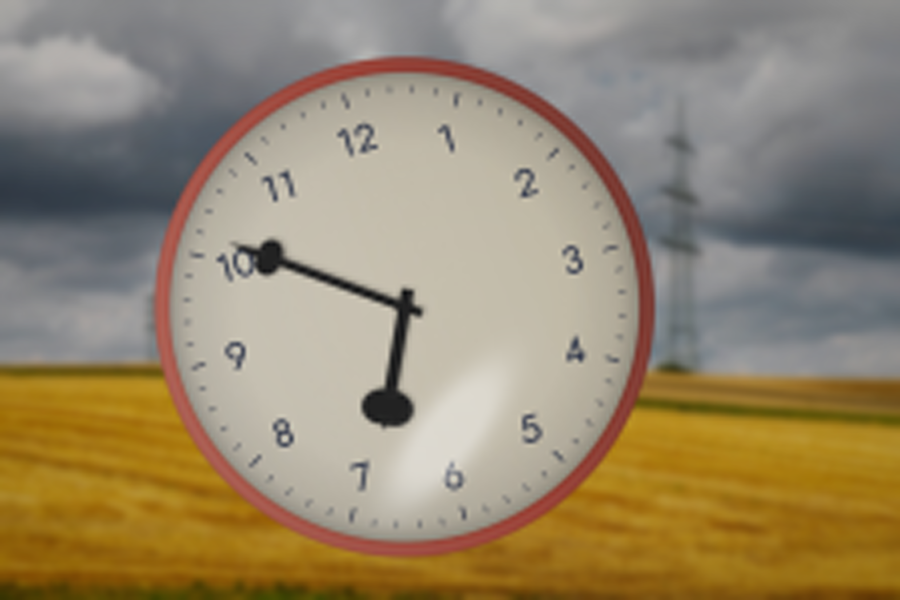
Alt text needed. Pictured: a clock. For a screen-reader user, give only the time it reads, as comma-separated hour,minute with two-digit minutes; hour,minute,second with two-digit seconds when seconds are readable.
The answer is 6,51
